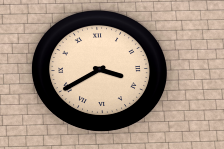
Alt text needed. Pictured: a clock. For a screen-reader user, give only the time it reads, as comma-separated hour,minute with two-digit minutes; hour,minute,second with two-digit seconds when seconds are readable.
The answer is 3,40
